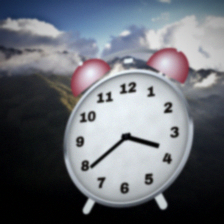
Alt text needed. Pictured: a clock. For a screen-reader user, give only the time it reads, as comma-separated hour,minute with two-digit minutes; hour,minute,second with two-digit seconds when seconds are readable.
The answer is 3,39
